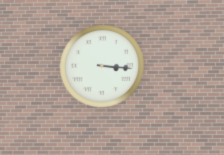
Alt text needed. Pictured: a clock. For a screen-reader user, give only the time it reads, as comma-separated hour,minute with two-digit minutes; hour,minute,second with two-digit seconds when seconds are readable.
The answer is 3,16
